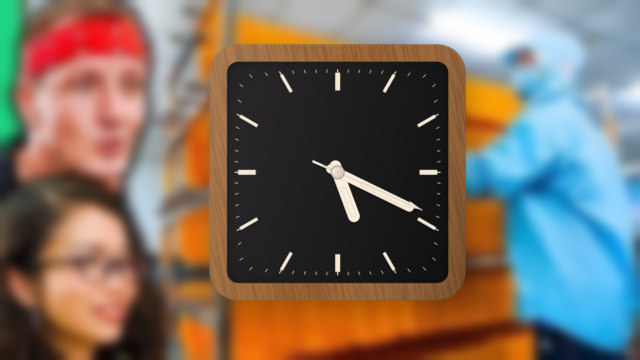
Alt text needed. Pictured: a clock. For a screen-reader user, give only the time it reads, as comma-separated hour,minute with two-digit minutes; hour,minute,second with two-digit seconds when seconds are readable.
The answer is 5,19,19
